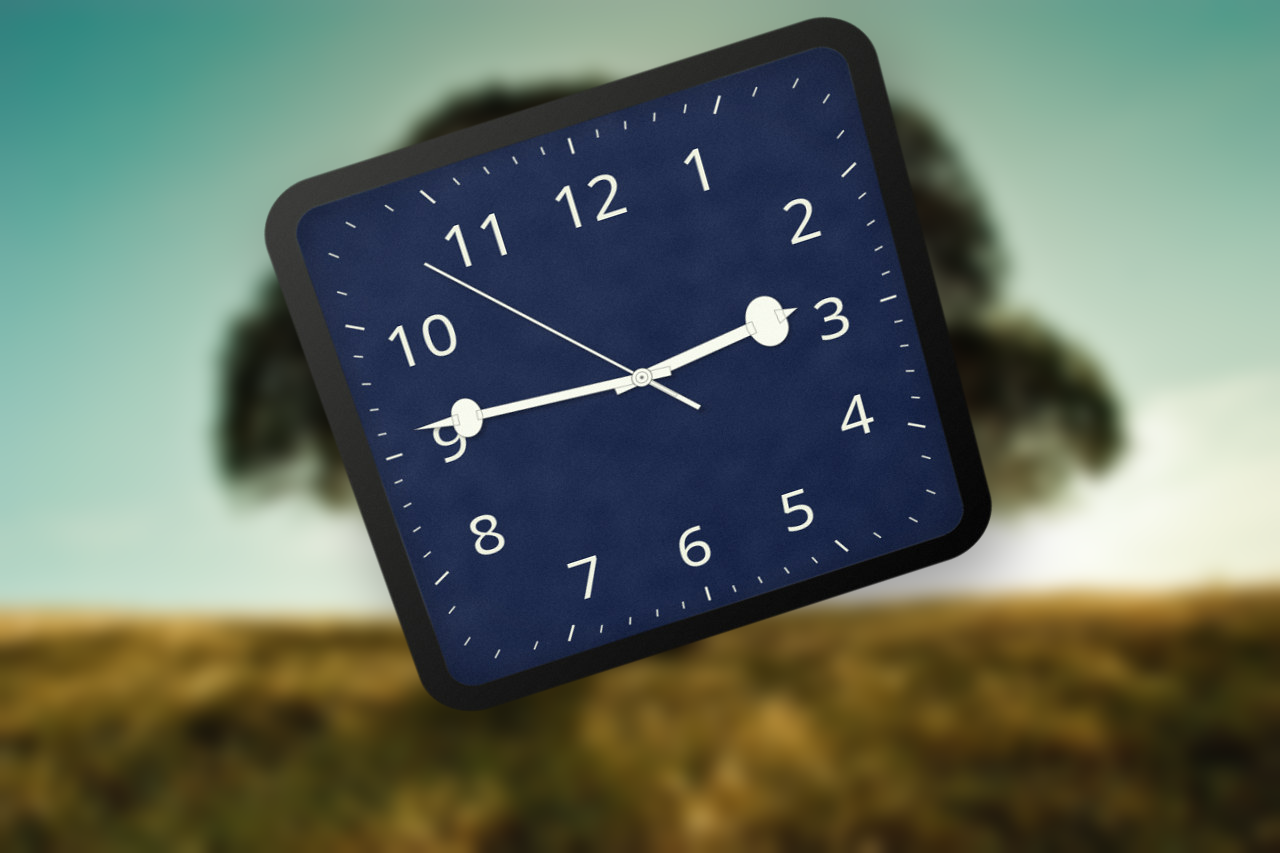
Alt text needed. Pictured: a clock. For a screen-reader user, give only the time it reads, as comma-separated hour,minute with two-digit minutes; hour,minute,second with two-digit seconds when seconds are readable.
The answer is 2,45,53
